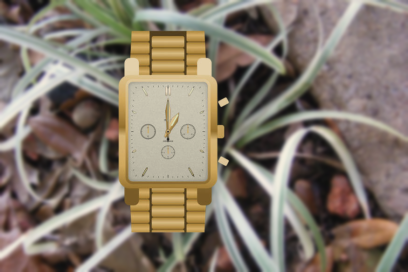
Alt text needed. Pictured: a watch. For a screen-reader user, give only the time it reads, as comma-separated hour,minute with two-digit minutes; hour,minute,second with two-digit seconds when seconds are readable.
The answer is 1,00
